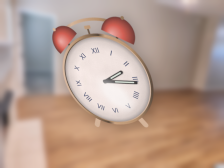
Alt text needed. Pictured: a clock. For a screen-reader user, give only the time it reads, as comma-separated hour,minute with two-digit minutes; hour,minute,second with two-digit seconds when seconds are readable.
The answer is 2,16
